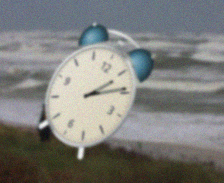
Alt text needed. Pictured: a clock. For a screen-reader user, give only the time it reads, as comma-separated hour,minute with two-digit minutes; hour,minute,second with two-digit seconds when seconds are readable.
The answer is 1,09
